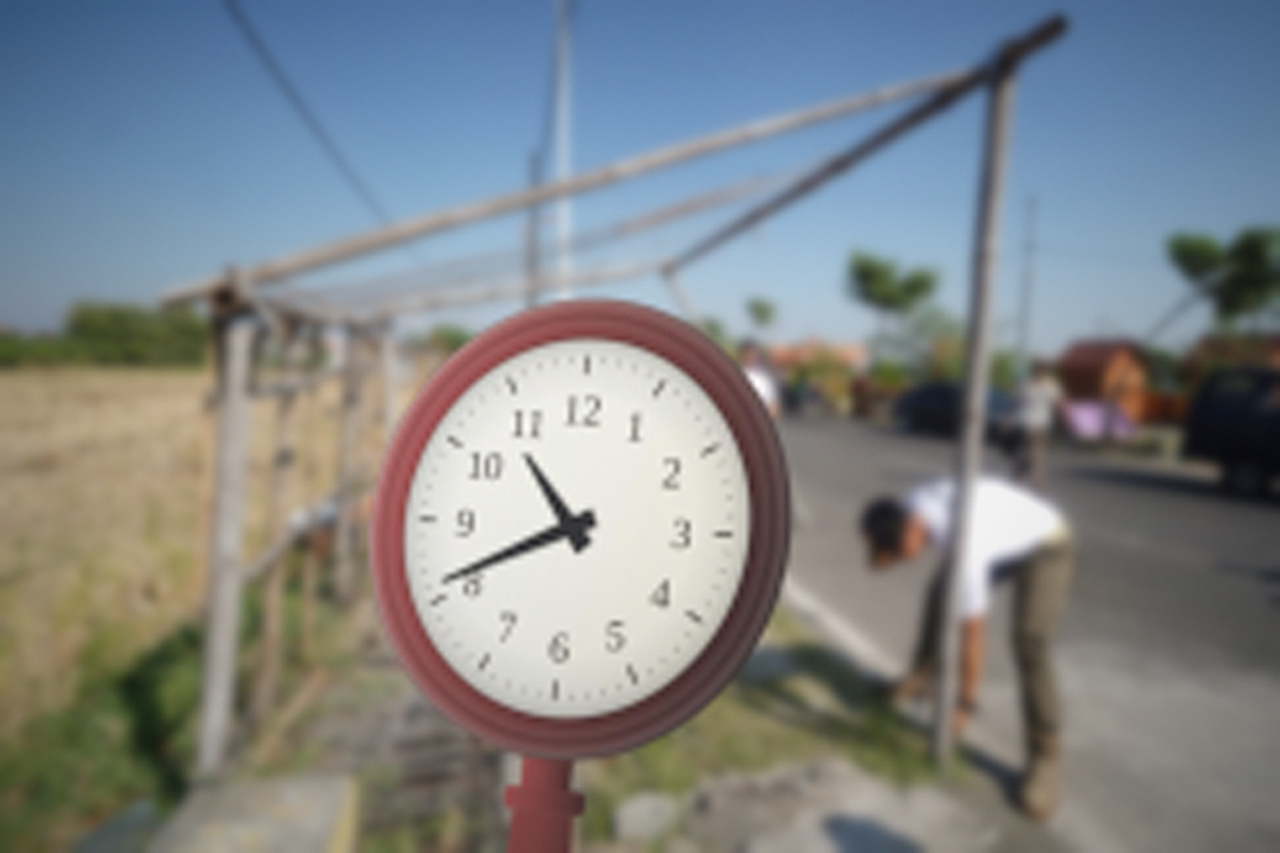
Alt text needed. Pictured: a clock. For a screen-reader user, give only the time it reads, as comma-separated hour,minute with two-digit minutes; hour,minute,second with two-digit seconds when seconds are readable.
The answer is 10,41
